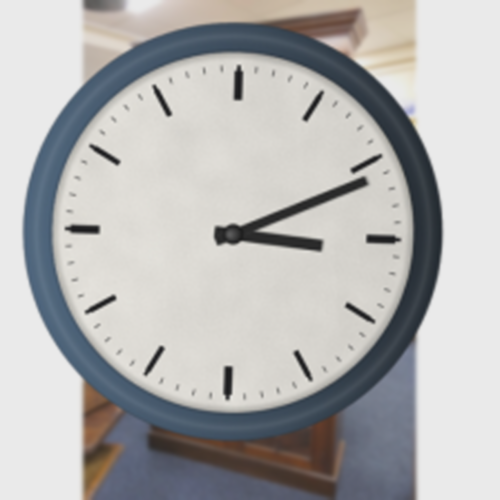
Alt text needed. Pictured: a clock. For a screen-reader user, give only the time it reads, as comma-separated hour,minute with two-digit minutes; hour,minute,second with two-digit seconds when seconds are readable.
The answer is 3,11
